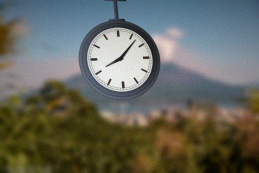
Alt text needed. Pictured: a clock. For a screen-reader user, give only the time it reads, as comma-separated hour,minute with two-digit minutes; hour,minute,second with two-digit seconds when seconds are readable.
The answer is 8,07
